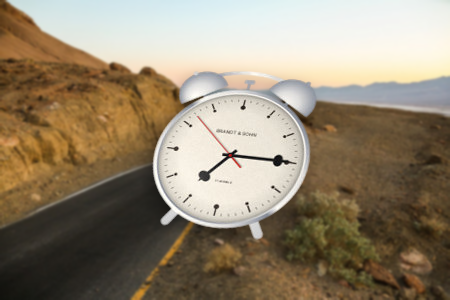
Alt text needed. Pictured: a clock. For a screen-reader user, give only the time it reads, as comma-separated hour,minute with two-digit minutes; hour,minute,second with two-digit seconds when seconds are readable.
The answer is 7,14,52
